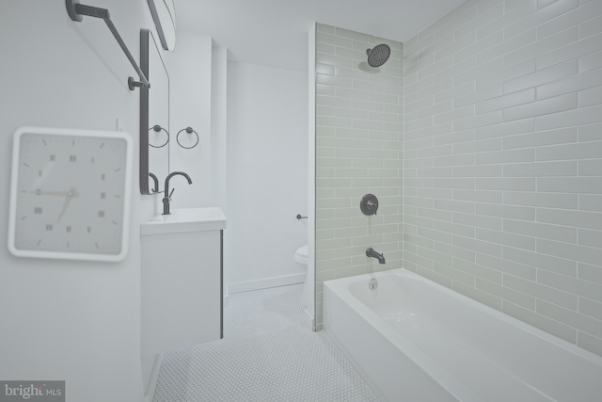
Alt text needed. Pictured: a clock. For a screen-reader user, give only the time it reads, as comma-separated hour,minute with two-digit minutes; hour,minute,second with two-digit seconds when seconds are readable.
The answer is 6,45
